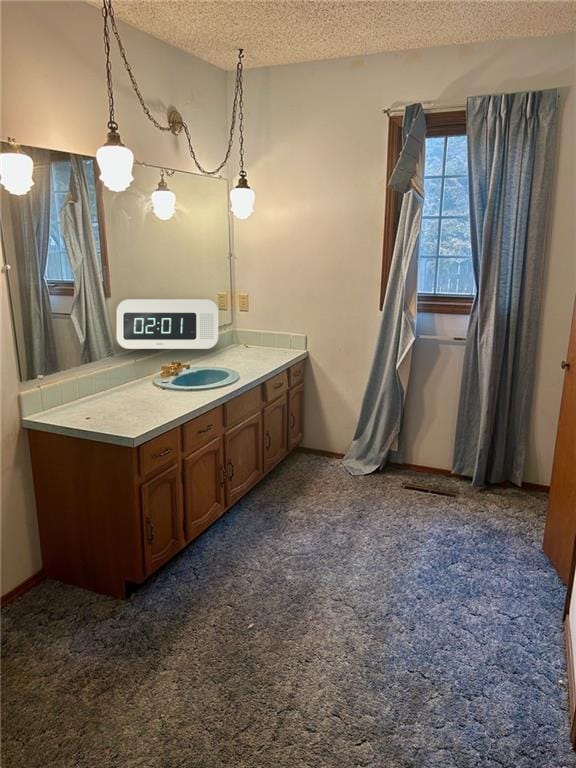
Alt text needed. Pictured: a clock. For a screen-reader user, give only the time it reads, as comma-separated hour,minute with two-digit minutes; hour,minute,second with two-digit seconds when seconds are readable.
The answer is 2,01
